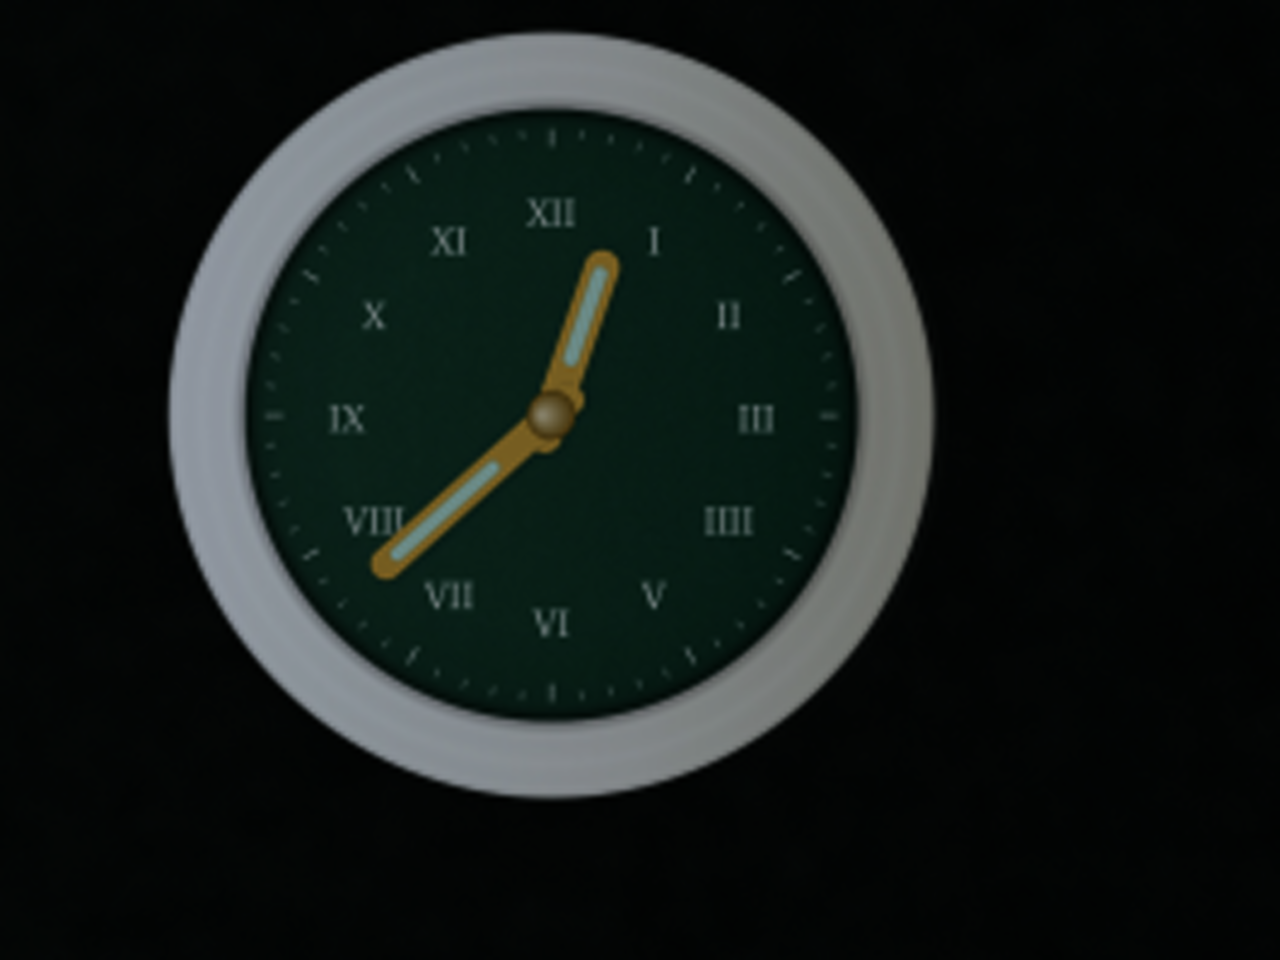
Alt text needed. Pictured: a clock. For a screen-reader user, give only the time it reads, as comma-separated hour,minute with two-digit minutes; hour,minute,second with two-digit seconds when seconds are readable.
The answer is 12,38
